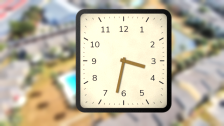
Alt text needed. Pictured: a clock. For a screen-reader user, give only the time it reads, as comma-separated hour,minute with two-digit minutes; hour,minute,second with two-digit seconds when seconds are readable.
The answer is 3,32
